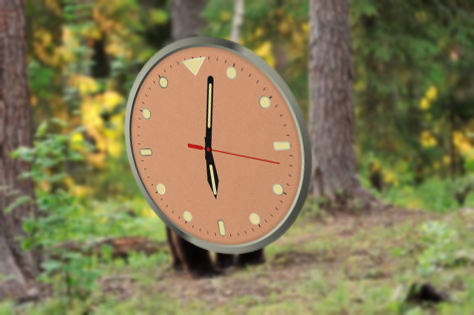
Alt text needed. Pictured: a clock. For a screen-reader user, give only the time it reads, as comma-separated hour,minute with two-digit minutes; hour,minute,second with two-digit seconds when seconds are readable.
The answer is 6,02,17
